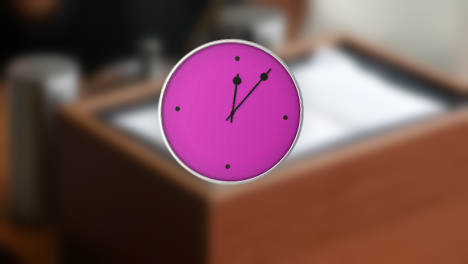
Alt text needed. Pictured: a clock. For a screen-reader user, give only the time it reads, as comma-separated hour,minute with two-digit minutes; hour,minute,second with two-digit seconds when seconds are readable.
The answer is 12,06
